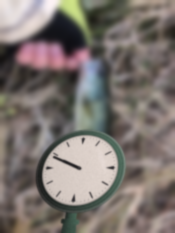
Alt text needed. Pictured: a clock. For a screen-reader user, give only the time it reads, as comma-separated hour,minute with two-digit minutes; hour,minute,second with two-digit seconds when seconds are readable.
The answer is 9,49
